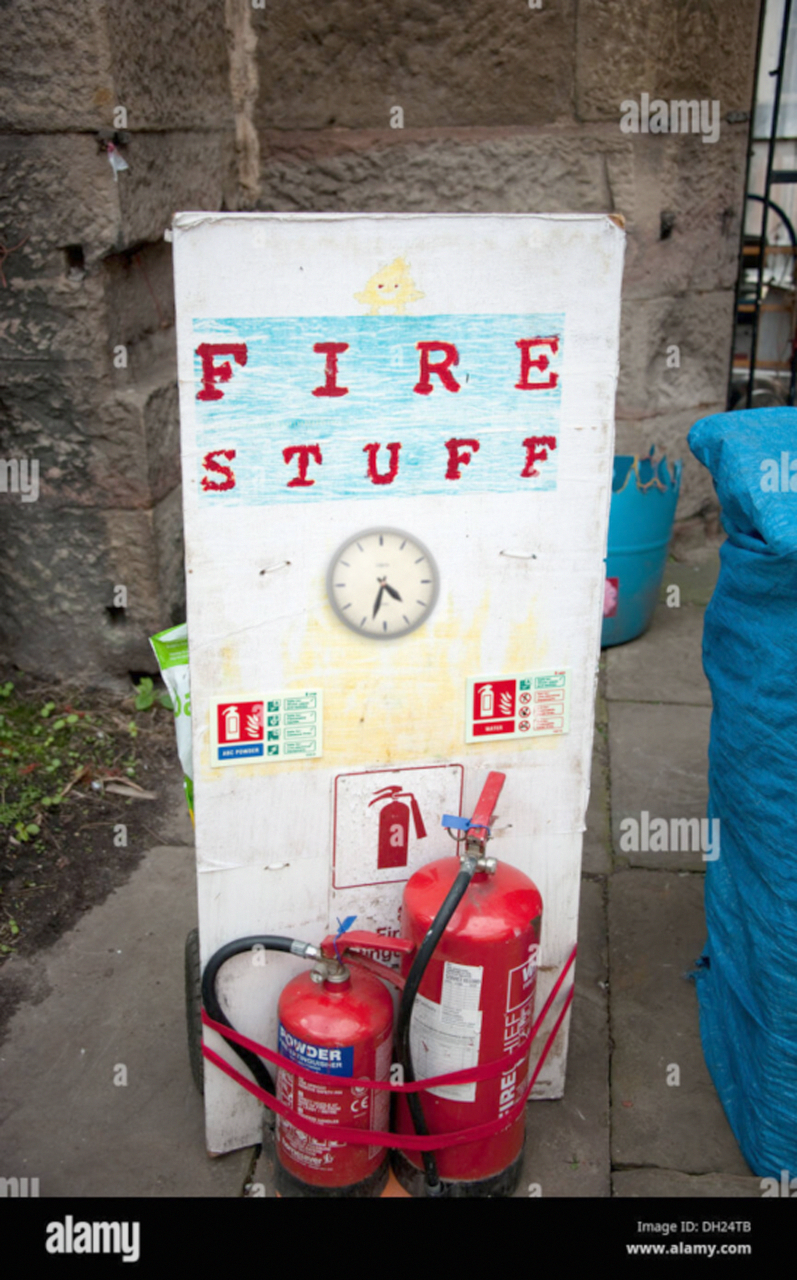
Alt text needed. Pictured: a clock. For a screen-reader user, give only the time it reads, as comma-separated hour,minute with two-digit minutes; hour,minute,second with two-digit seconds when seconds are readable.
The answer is 4,33
